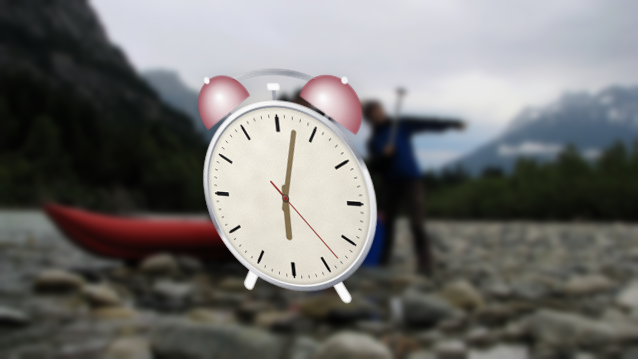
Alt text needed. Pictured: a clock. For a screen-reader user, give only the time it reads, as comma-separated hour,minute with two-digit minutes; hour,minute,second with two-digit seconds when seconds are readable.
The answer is 6,02,23
